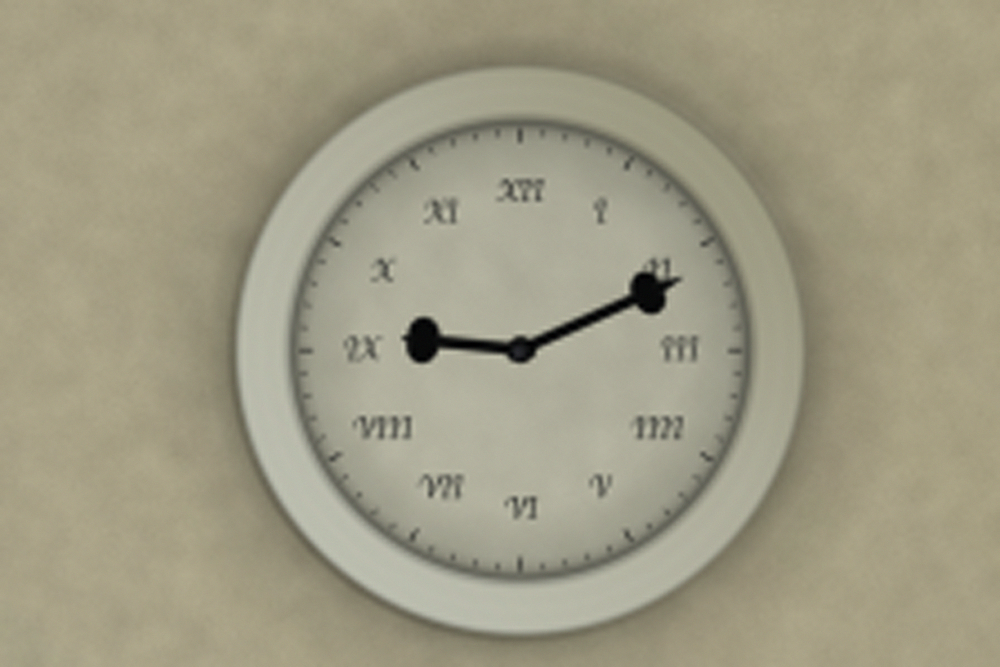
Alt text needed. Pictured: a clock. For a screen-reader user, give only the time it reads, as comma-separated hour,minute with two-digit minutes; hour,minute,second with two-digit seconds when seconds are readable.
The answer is 9,11
